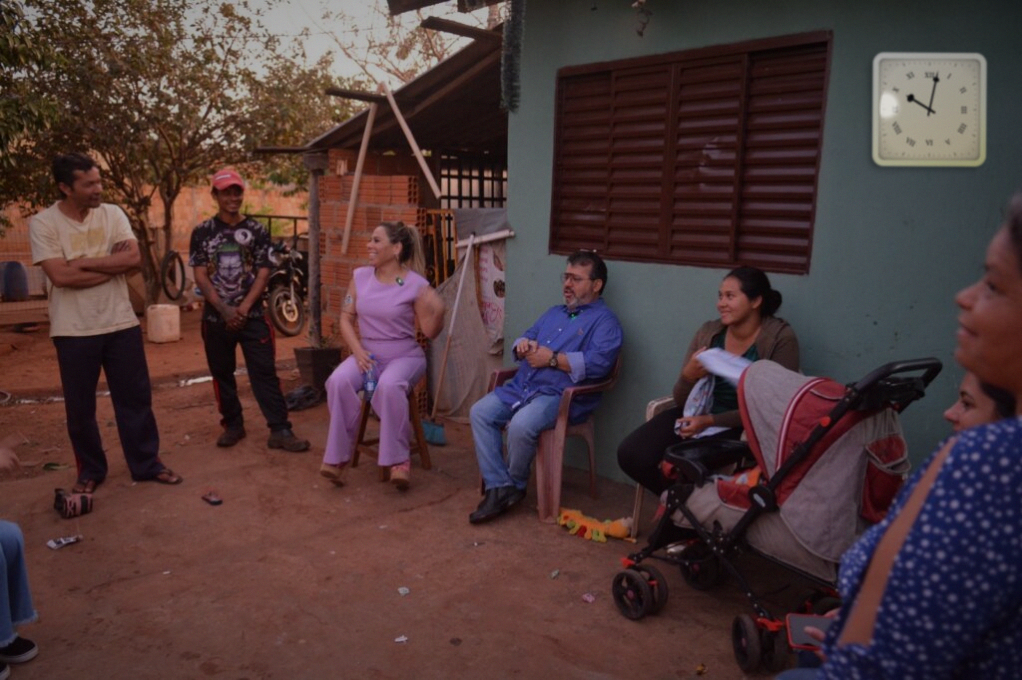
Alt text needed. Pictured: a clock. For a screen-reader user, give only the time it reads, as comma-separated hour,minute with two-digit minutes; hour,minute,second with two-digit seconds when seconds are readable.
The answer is 10,02
